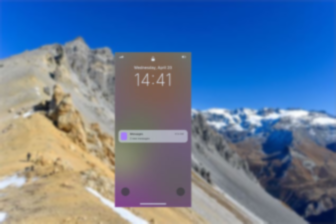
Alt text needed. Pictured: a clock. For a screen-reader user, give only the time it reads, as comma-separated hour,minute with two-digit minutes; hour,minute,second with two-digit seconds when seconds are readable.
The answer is 14,41
